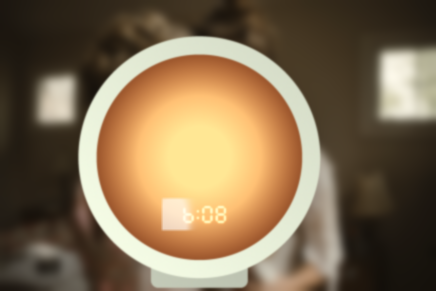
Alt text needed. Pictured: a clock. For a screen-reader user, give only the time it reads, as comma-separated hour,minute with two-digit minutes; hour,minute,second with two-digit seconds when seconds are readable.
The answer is 6,08
